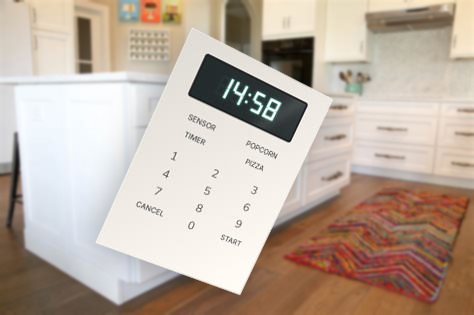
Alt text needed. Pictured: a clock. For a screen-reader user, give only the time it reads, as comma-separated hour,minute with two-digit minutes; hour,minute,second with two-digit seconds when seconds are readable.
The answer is 14,58
